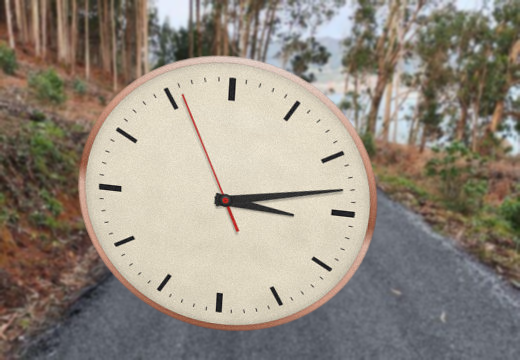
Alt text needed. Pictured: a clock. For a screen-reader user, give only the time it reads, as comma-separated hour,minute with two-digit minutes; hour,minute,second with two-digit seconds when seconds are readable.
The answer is 3,12,56
